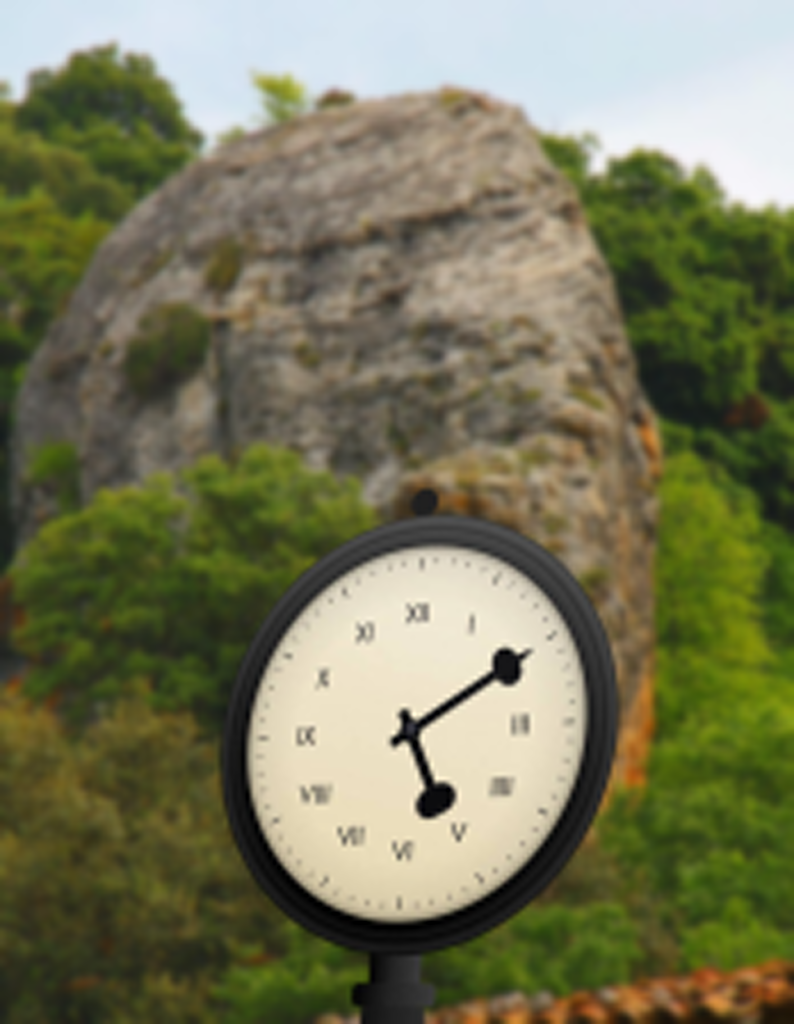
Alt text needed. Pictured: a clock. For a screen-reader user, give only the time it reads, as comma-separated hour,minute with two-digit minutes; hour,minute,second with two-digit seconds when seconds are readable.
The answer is 5,10
